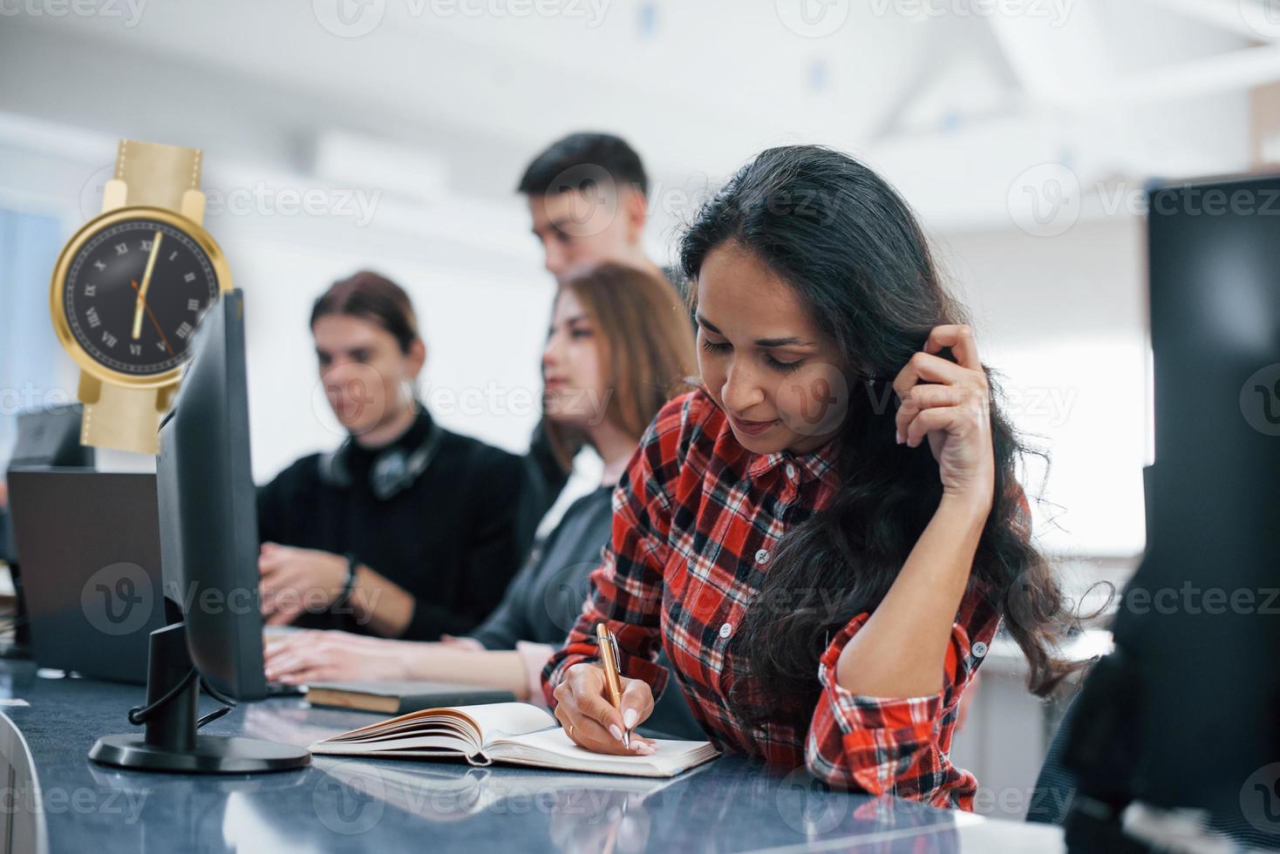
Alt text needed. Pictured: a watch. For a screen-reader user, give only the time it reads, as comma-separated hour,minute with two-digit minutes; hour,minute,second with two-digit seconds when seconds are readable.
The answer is 6,01,24
